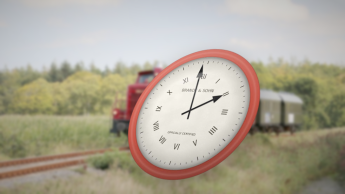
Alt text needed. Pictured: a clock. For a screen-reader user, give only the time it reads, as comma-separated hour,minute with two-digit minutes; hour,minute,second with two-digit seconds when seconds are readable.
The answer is 1,59
